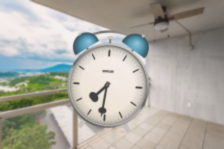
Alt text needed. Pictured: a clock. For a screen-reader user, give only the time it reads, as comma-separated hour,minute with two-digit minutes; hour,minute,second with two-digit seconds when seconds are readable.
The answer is 7,31
